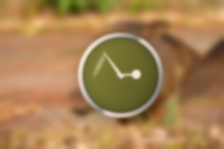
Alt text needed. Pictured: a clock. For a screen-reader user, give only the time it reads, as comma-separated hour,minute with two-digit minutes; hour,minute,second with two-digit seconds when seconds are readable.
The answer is 2,54
